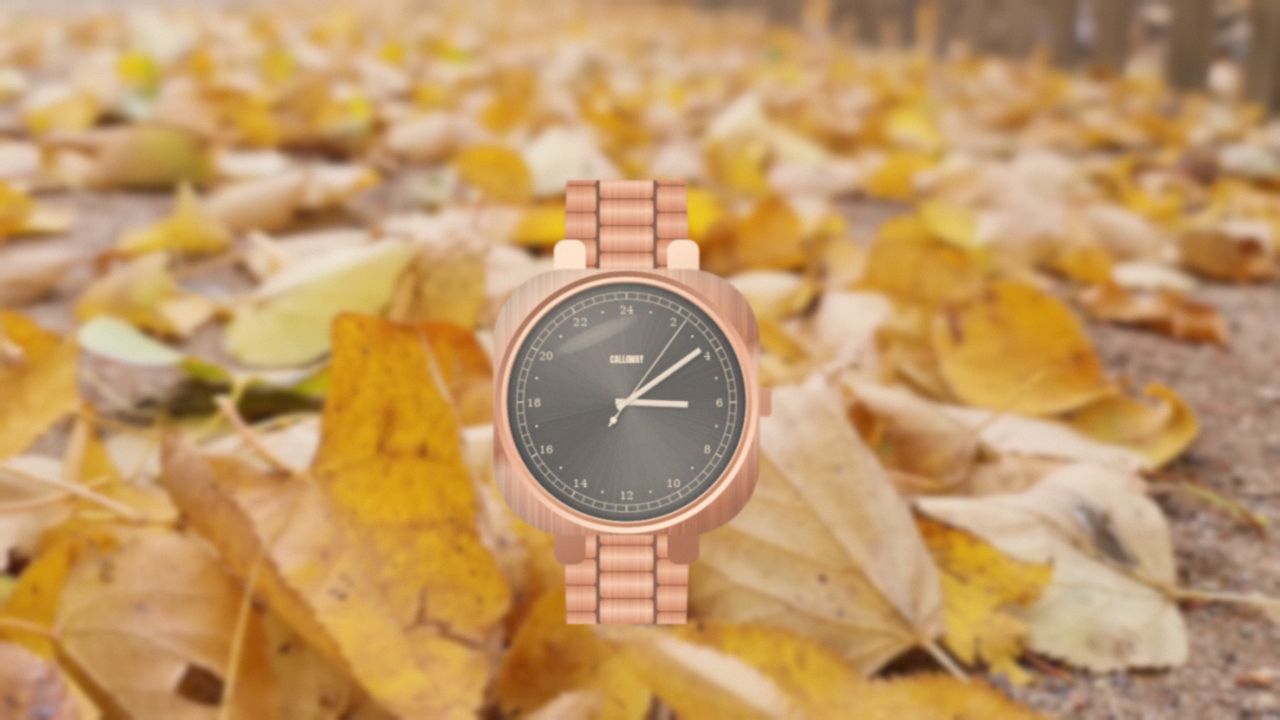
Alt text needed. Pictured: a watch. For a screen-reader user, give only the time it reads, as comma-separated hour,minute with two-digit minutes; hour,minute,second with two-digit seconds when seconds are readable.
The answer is 6,09,06
